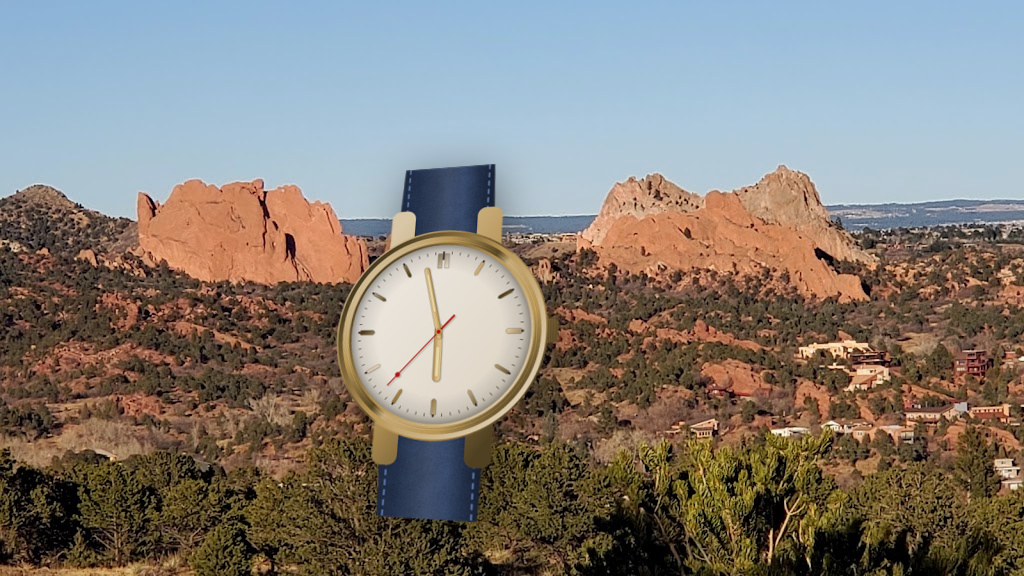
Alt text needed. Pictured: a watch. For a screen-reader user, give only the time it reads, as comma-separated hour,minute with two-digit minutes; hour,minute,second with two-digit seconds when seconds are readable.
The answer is 5,57,37
